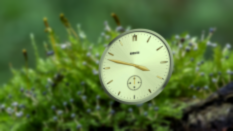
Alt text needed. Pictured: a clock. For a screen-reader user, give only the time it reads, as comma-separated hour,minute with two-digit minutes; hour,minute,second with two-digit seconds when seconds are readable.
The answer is 3,48
